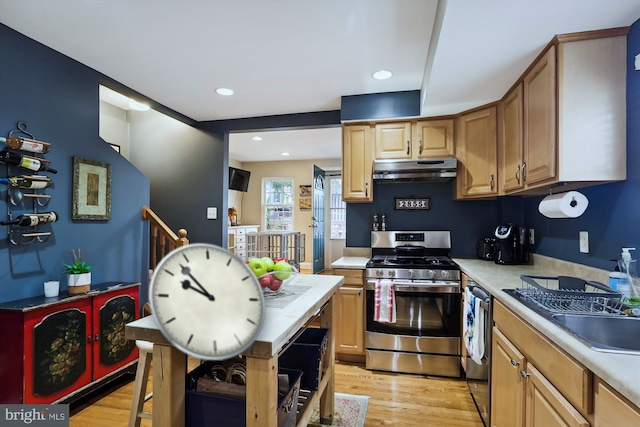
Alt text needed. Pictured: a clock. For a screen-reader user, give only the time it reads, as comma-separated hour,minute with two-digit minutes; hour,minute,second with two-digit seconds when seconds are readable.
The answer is 9,53
